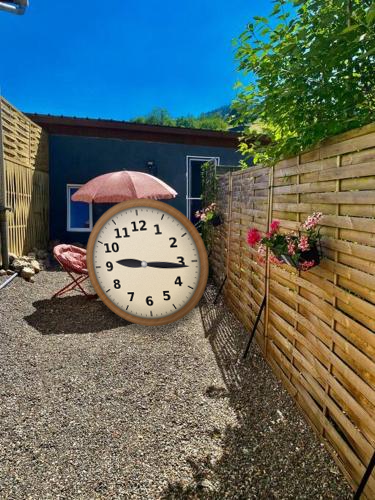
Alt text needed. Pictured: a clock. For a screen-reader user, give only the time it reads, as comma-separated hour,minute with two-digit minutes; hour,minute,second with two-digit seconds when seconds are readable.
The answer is 9,16
